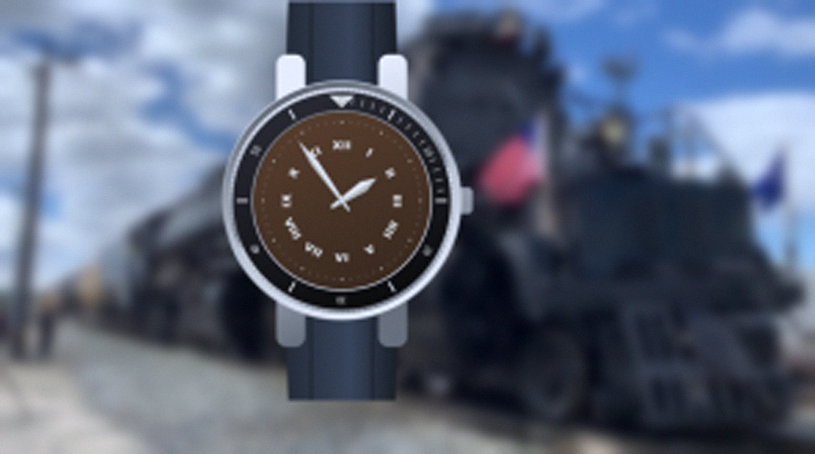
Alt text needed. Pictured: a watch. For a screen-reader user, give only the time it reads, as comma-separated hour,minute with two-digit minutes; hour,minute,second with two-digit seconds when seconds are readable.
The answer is 1,54
